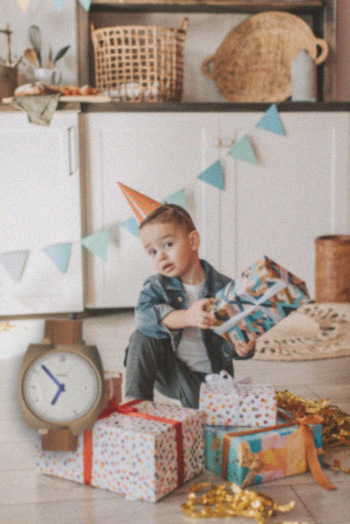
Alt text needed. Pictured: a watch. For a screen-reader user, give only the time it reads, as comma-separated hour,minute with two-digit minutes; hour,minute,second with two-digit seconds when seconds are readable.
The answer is 6,53
